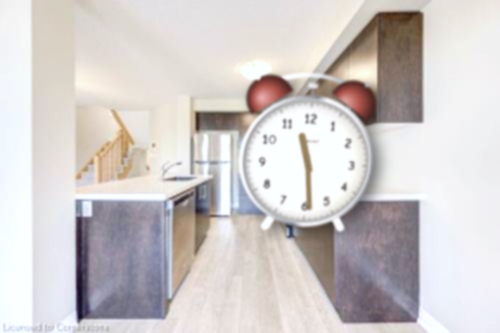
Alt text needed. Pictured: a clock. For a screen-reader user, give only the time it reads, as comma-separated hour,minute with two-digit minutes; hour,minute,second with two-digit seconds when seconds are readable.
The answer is 11,29
